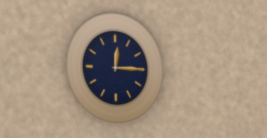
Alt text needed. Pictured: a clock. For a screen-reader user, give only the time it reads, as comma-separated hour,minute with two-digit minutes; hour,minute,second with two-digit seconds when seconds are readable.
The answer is 12,15
